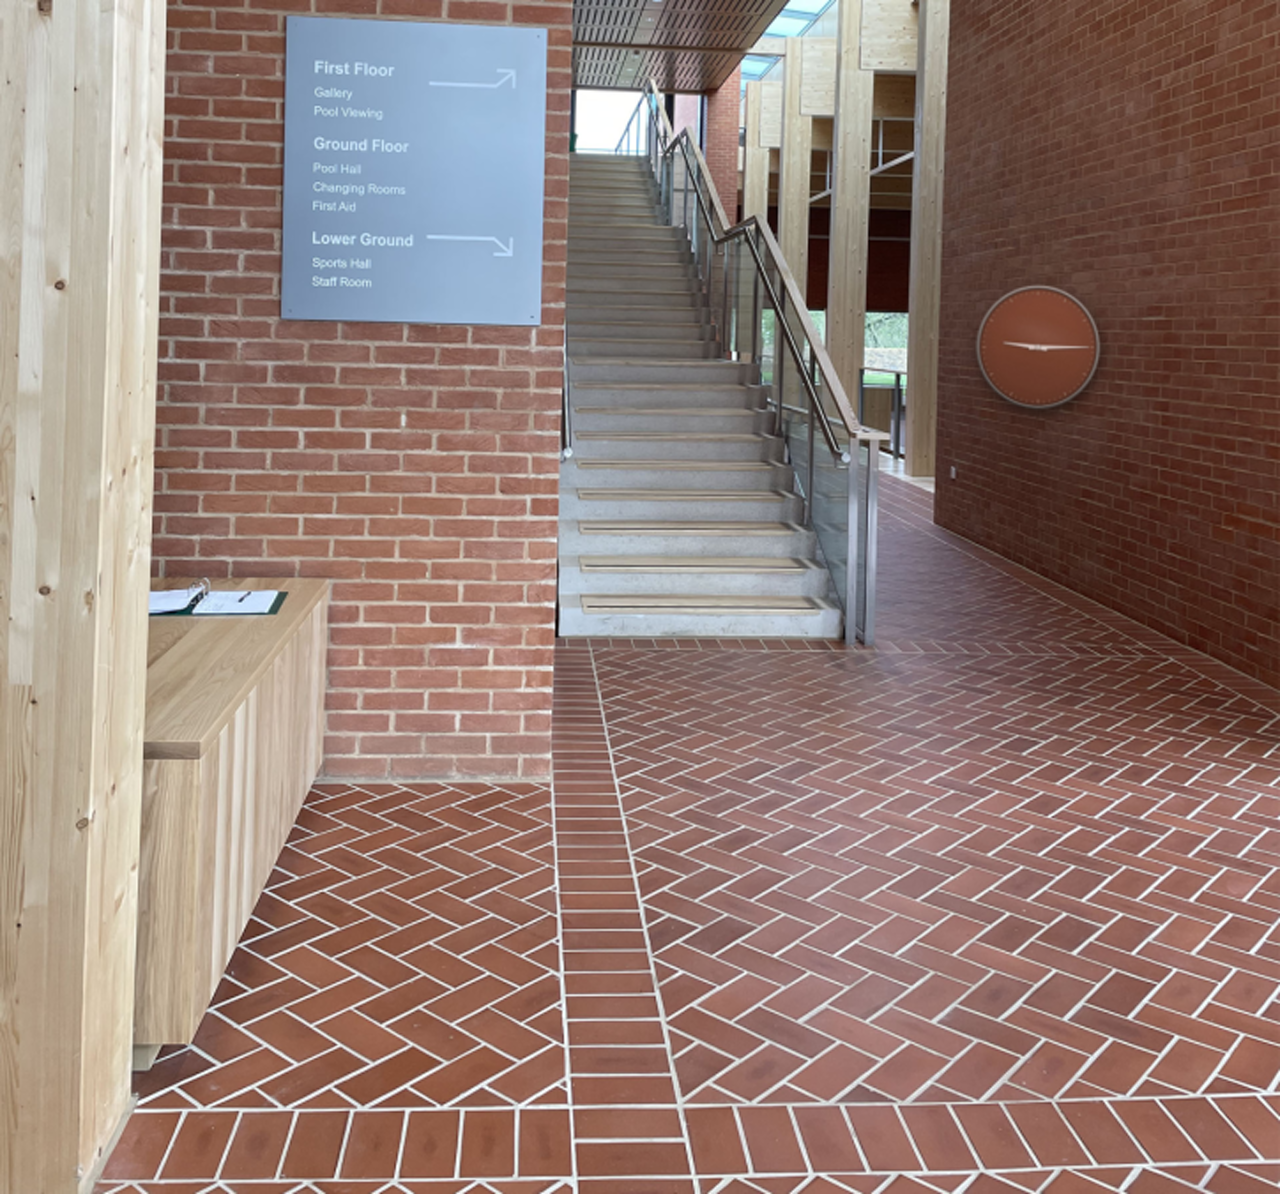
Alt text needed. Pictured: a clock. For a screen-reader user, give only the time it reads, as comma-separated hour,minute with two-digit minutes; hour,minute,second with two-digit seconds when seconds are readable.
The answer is 9,15
